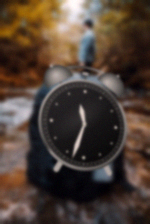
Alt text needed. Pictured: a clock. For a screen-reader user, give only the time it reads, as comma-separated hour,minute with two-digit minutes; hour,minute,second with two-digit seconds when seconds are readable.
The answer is 11,33
